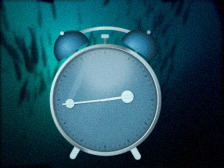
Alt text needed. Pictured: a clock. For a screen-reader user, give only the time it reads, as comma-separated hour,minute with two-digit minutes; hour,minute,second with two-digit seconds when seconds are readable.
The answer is 2,44
